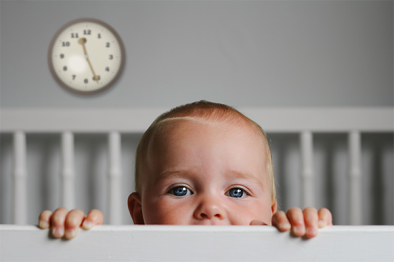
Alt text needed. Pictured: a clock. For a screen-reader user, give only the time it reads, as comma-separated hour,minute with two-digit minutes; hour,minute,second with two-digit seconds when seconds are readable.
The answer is 11,26
